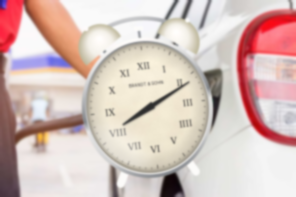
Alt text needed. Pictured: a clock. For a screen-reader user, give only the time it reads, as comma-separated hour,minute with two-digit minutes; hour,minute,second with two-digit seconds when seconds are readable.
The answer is 8,11
